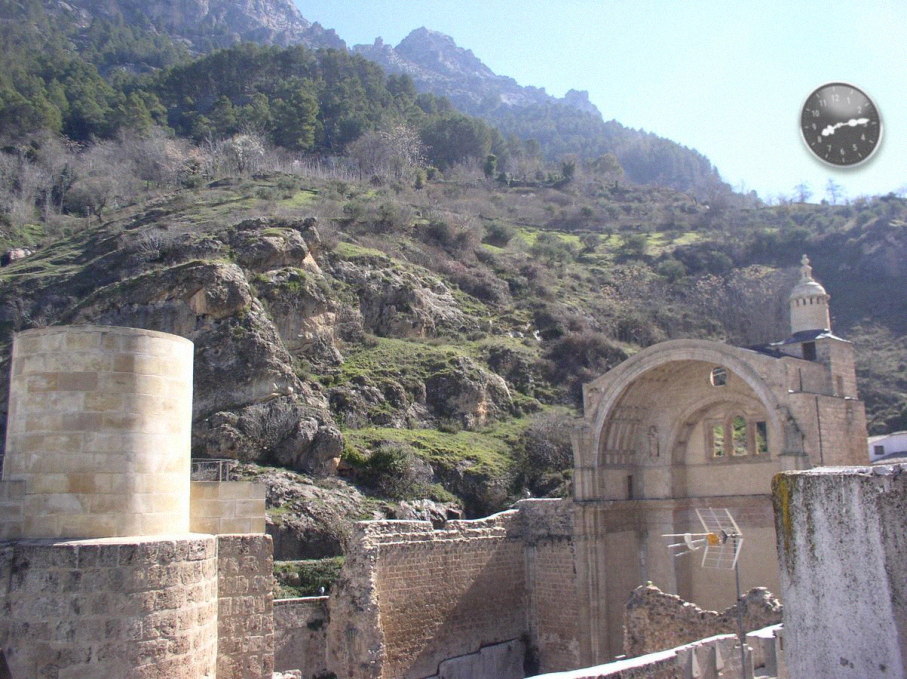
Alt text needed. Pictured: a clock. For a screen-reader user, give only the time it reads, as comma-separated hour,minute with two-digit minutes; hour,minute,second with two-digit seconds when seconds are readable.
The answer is 8,14
